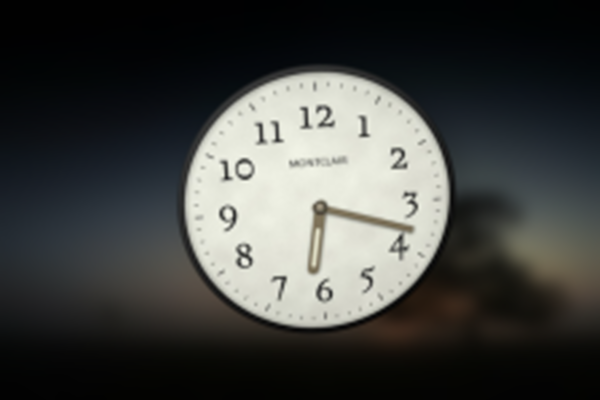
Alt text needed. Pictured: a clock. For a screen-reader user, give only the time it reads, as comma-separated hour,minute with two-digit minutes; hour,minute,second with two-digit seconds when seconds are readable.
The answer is 6,18
